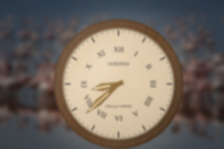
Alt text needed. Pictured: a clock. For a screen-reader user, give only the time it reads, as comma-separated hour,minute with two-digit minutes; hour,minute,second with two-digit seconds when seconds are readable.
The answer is 8,38
